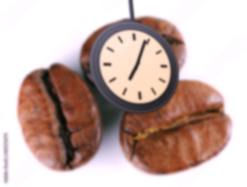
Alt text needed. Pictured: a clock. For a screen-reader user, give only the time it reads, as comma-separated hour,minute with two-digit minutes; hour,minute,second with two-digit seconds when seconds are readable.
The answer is 7,04
